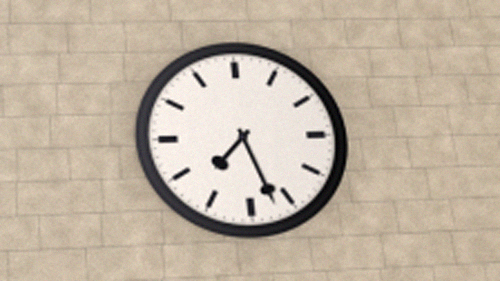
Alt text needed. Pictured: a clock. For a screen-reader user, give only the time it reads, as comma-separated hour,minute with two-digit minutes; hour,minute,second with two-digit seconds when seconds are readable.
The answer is 7,27
